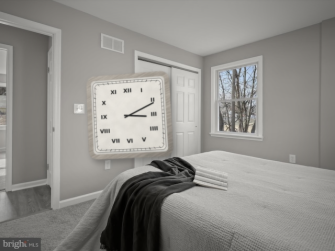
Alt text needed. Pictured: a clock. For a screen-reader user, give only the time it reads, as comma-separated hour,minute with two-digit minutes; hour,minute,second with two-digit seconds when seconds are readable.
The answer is 3,11
